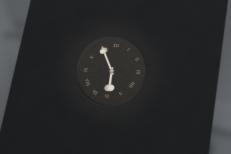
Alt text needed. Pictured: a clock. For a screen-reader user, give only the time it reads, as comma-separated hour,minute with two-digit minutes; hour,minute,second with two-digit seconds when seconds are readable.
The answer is 5,55
